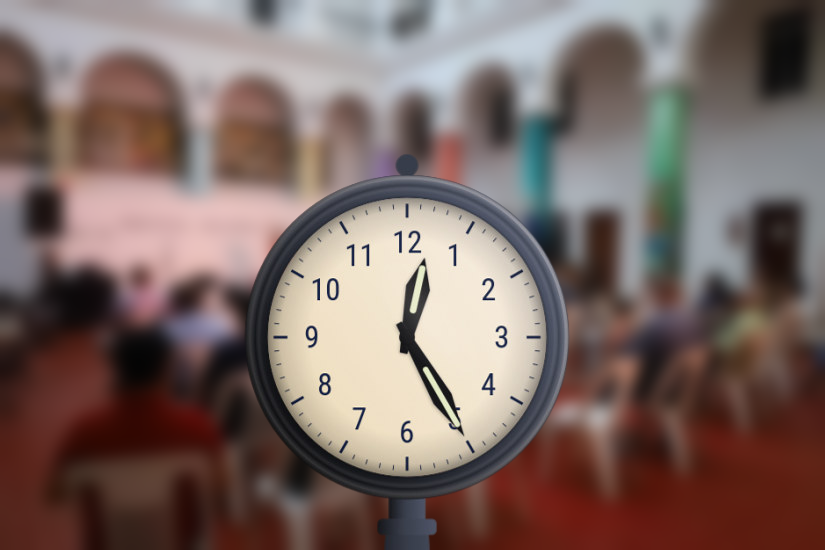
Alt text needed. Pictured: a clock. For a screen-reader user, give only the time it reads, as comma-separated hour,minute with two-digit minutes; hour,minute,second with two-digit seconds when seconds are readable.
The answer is 12,25
